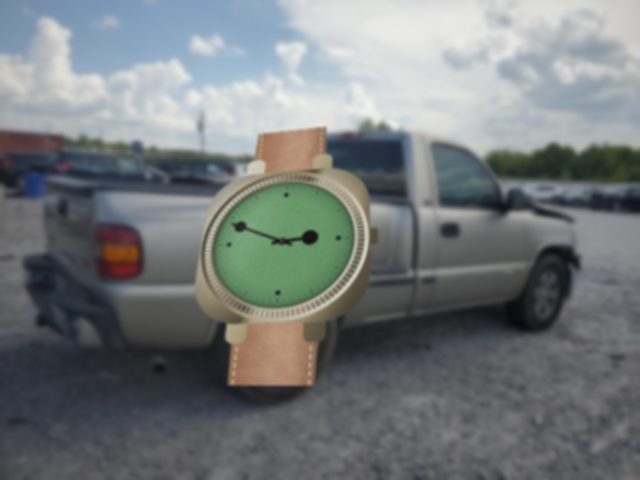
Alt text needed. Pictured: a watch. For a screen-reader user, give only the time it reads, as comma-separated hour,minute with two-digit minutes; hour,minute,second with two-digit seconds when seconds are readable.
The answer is 2,49
